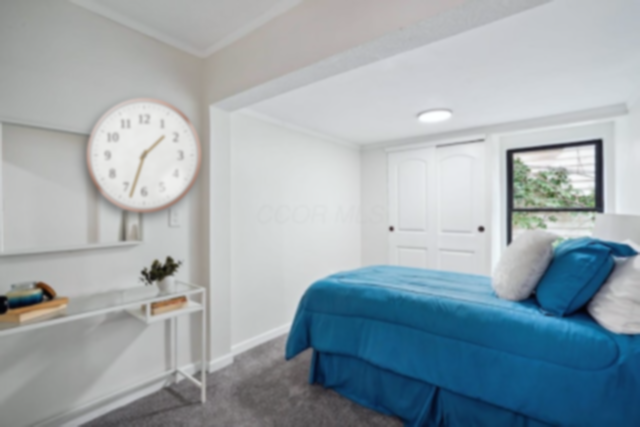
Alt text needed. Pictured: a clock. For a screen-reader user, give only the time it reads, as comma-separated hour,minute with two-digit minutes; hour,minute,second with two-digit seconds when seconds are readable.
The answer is 1,33
